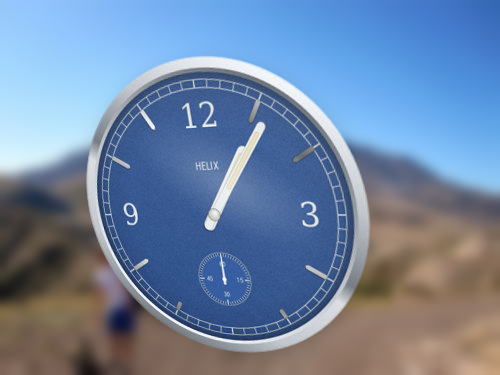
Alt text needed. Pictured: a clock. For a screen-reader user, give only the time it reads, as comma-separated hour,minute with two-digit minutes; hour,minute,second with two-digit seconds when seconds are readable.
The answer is 1,06
